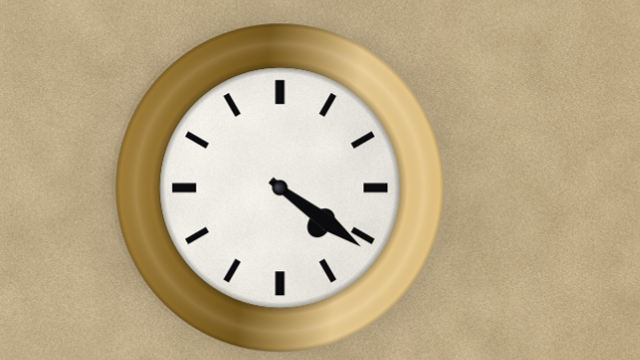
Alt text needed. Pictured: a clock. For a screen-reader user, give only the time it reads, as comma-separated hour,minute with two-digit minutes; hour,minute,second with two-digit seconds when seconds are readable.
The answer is 4,21
